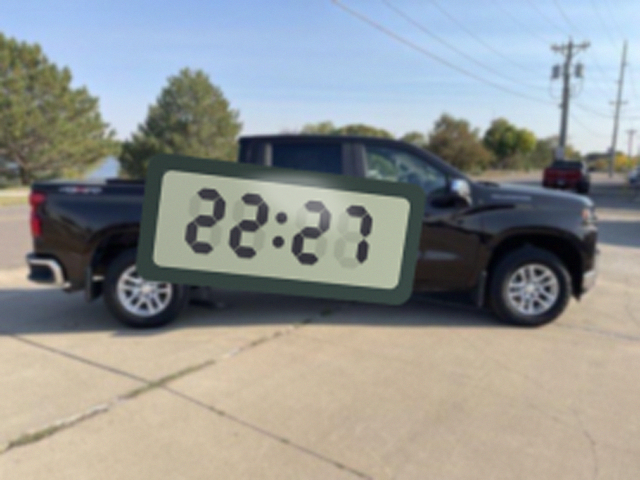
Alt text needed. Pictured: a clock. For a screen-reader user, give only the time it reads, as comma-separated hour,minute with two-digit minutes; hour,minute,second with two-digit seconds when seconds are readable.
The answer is 22,27
